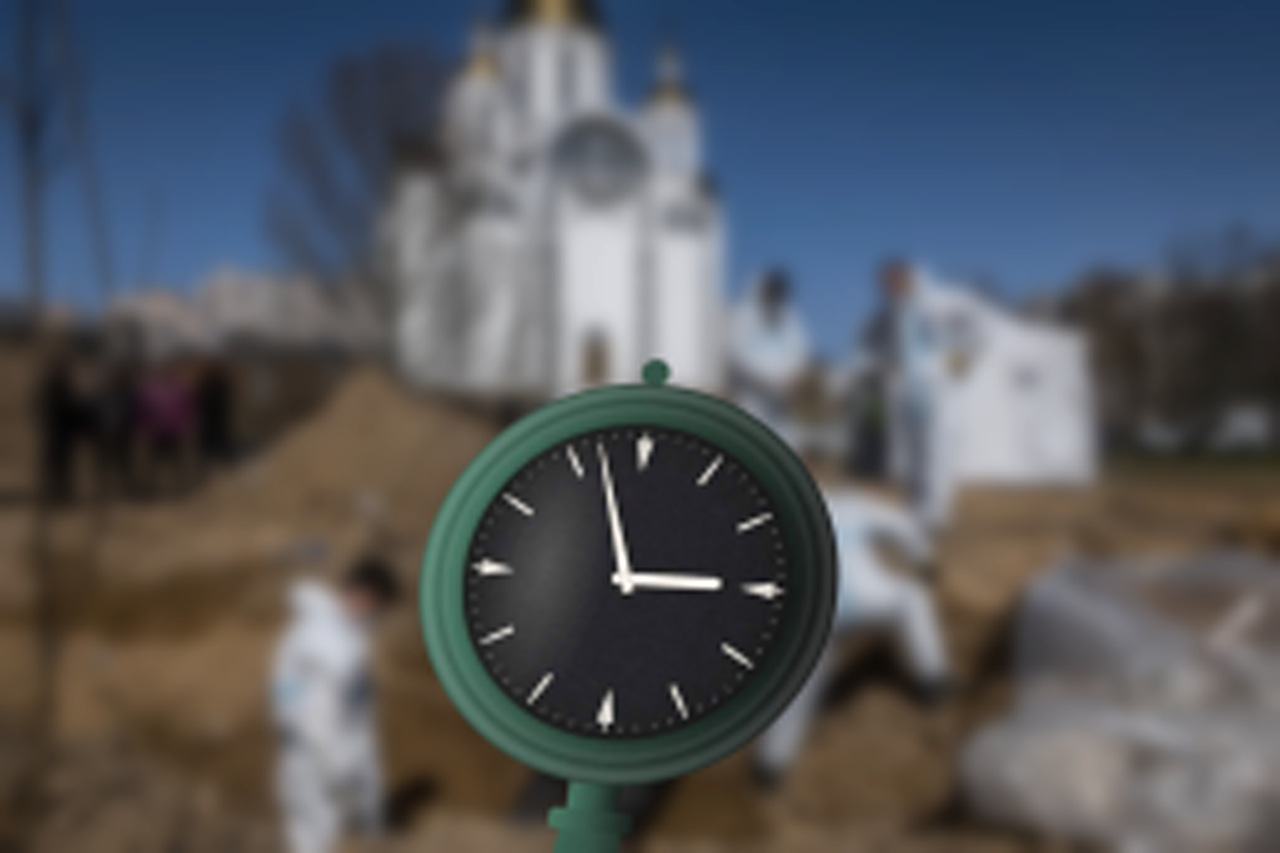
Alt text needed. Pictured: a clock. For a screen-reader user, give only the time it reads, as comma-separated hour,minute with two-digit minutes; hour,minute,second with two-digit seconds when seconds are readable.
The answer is 2,57
